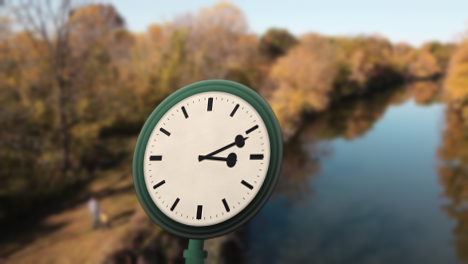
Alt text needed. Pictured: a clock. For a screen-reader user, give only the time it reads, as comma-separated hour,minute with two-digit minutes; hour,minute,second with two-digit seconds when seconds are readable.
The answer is 3,11
